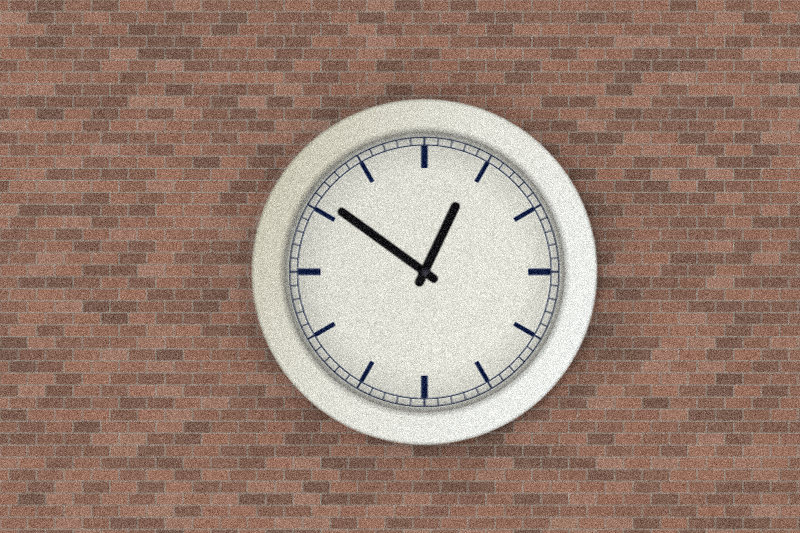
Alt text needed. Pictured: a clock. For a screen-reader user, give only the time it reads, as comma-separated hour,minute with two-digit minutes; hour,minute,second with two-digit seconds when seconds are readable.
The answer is 12,51
